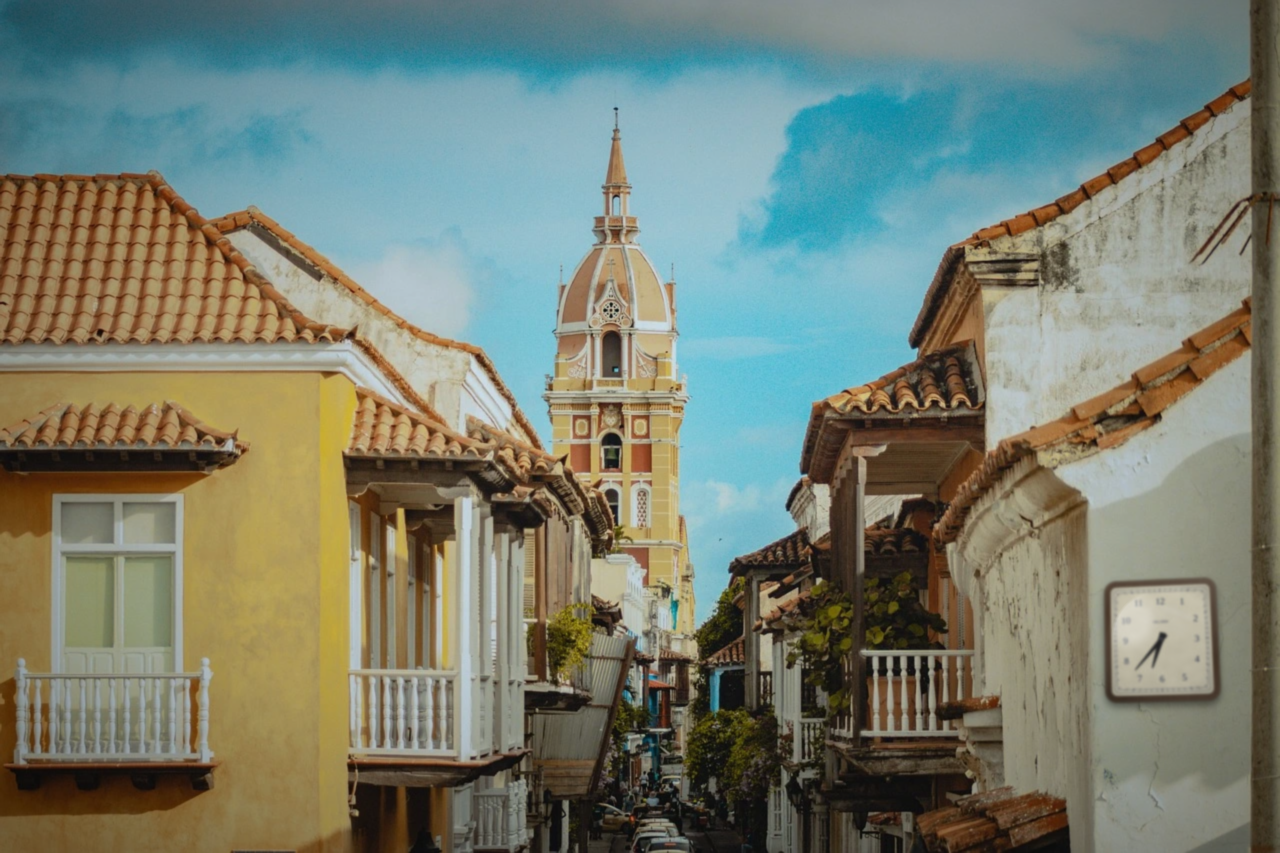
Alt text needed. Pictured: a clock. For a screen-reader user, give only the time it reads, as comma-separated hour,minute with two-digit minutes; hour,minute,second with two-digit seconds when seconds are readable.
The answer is 6,37
